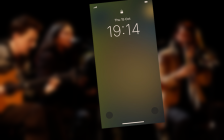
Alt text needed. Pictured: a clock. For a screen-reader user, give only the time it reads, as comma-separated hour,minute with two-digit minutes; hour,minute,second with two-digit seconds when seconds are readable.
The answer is 19,14
